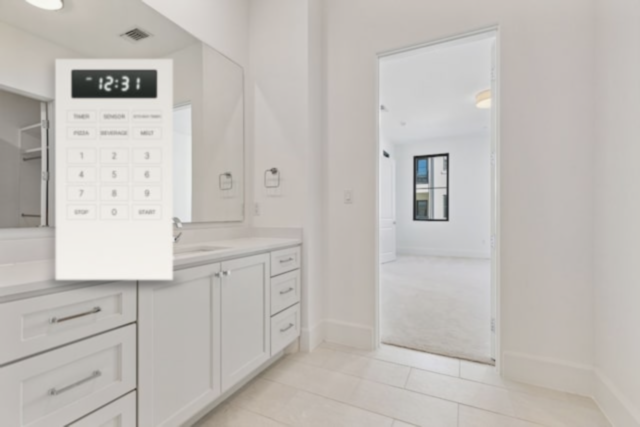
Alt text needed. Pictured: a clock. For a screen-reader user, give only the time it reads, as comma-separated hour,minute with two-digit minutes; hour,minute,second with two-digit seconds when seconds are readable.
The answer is 12,31
